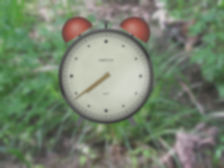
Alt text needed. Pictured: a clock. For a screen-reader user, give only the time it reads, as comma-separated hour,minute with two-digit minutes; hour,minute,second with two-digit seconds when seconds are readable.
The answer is 7,39
